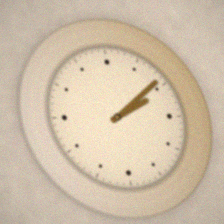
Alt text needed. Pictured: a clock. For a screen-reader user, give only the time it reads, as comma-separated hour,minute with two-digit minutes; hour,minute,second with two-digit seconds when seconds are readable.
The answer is 2,09
